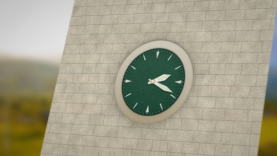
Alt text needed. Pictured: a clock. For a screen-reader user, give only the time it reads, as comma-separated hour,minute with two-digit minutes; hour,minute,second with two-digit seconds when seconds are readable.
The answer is 2,19
